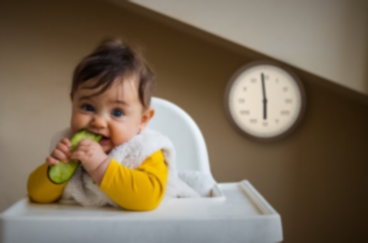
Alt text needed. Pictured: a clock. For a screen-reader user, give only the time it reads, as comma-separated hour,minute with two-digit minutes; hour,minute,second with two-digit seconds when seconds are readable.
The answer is 5,59
